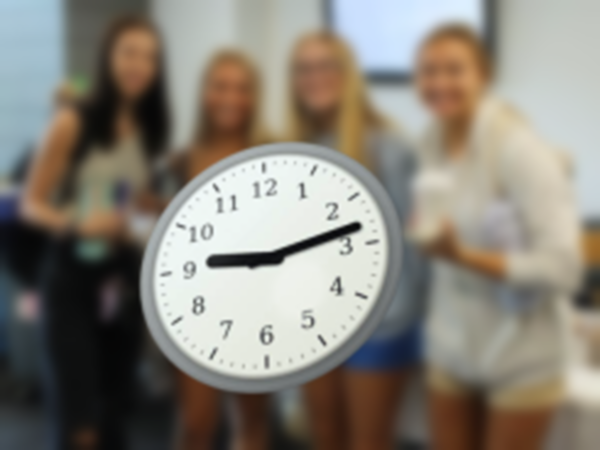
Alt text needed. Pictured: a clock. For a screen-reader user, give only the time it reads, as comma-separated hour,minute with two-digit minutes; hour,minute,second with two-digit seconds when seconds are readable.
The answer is 9,13
